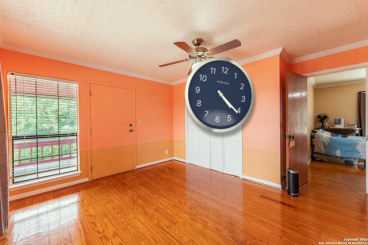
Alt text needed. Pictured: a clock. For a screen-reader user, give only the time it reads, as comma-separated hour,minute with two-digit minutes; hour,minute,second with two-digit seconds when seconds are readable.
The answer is 4,21
